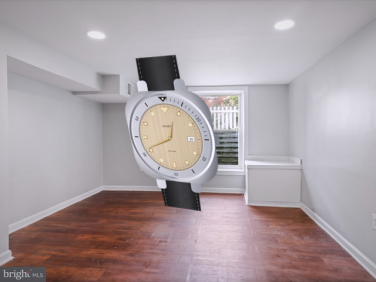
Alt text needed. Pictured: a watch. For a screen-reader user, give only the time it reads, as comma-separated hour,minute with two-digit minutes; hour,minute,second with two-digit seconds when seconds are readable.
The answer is 12,41
